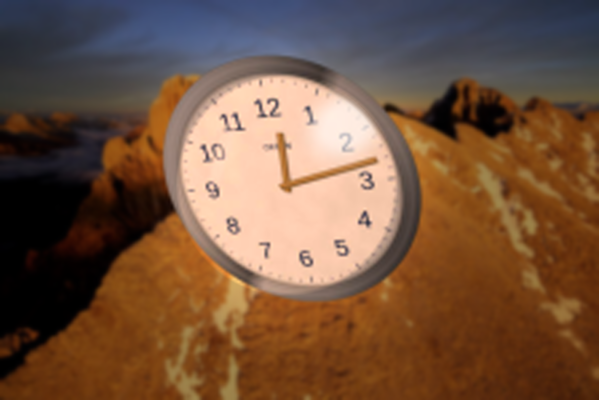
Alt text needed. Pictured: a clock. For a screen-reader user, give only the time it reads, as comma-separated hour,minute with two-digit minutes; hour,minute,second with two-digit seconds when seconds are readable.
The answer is 12,13
